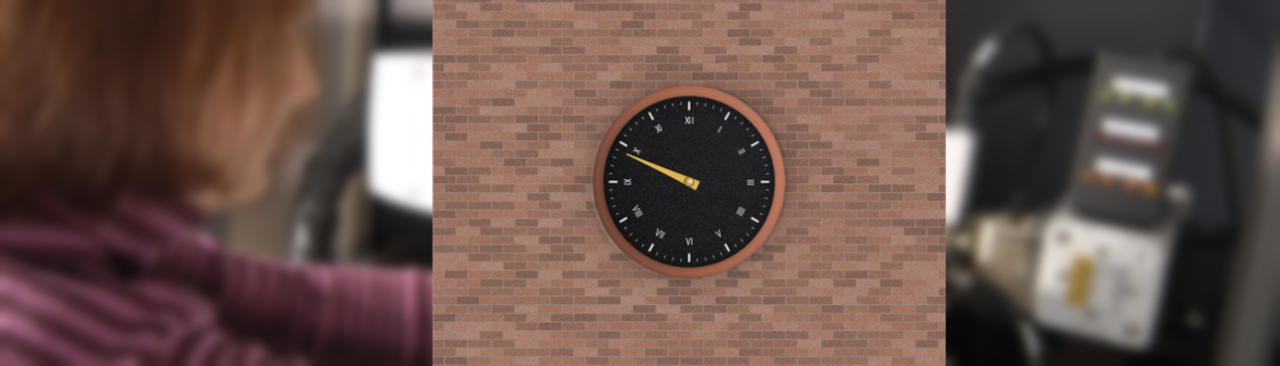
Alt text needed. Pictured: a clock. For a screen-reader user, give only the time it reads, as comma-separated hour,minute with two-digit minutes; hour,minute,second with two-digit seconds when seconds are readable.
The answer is 9,49
